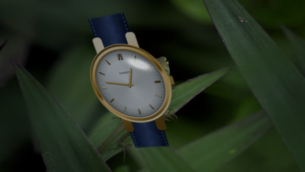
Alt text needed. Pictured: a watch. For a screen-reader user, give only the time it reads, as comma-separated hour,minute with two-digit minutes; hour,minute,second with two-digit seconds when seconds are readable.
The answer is 12,47
